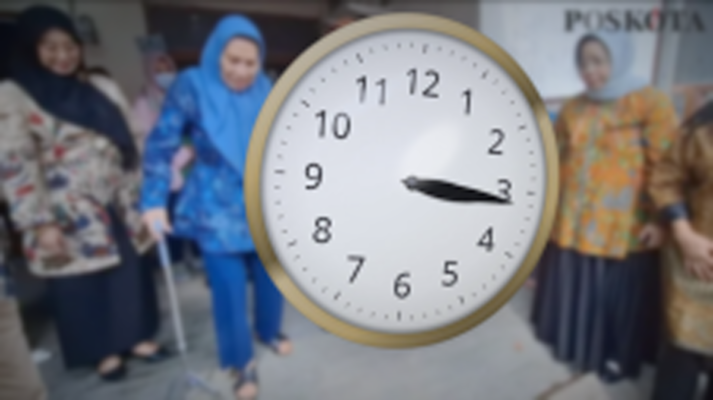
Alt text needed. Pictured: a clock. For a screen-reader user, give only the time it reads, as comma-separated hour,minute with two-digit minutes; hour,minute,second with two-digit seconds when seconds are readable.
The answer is 3,16
